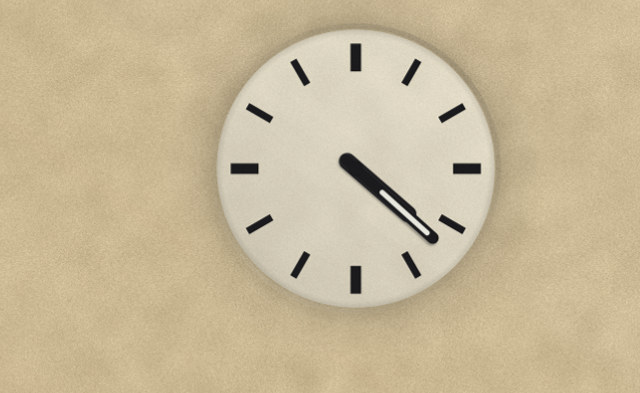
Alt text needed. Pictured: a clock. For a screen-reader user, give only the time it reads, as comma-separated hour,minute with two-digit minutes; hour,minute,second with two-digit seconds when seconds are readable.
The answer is 4,22
